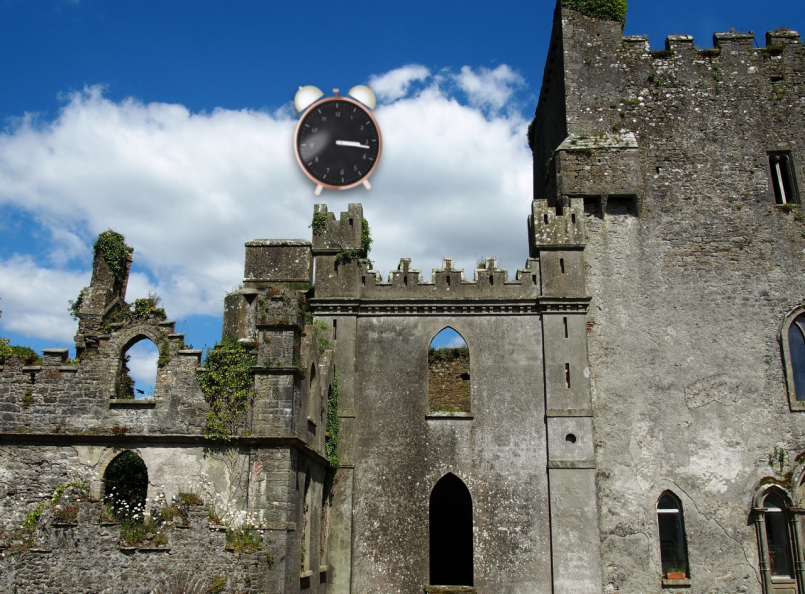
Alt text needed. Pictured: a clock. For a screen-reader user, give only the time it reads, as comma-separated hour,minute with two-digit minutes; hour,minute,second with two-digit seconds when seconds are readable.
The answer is 3,17
